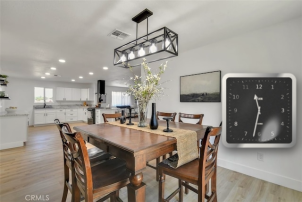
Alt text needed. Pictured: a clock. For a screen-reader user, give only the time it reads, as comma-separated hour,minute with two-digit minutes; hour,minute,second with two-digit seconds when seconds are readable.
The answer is 11,32
